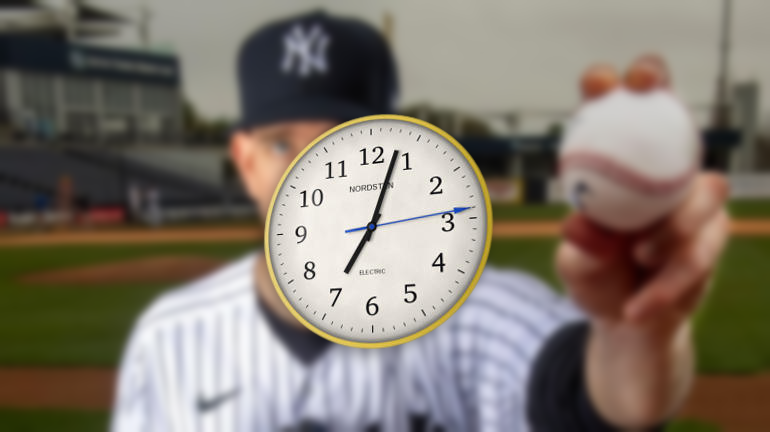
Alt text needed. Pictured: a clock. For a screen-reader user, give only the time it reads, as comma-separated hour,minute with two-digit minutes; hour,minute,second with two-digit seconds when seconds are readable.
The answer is 7,03,14
